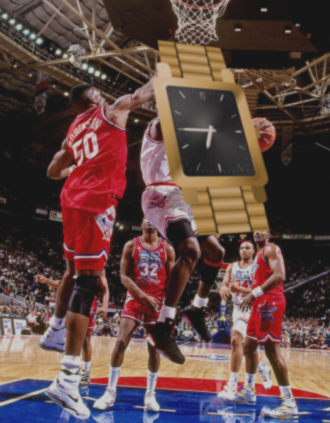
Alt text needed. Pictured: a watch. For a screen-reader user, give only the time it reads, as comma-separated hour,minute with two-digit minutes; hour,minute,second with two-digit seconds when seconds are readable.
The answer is 6,45
